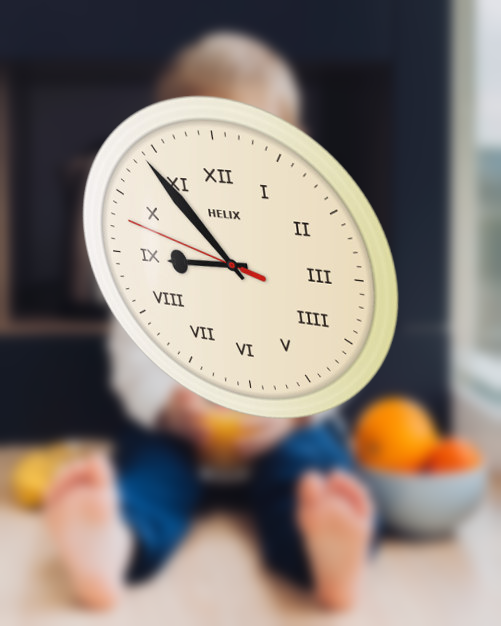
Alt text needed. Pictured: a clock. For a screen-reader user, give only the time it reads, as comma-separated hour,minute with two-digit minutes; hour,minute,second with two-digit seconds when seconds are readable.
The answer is 8,53,48
